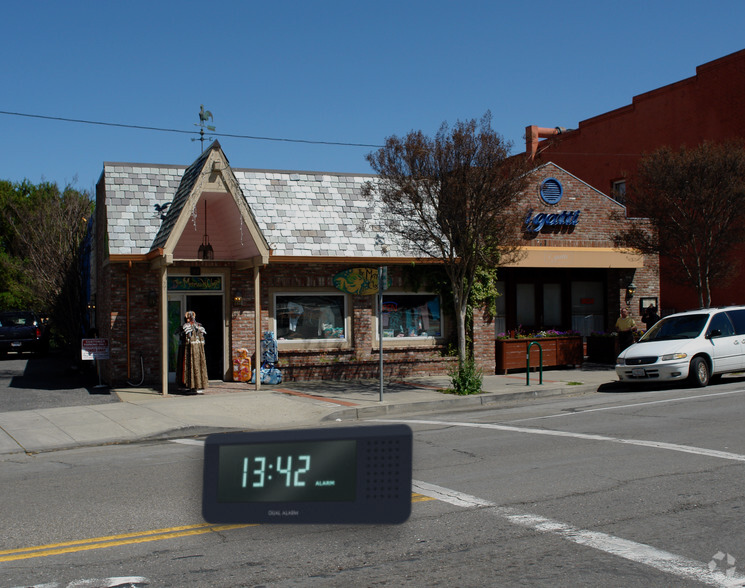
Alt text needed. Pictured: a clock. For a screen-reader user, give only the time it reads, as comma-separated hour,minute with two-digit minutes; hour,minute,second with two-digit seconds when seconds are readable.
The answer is 13,42
